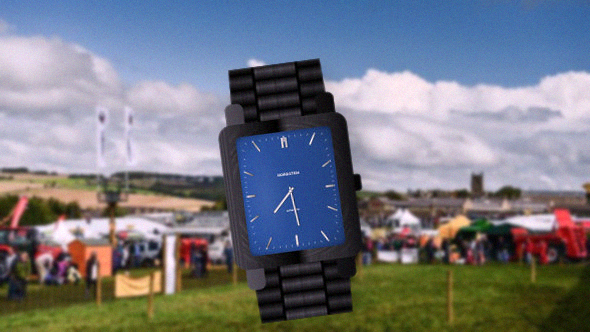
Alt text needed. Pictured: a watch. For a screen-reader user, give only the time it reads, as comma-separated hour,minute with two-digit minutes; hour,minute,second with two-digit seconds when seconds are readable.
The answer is 7,29
